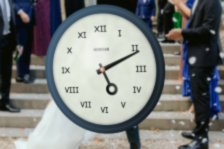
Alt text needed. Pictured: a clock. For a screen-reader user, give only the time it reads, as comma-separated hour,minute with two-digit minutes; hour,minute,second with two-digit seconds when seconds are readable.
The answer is 5,11
